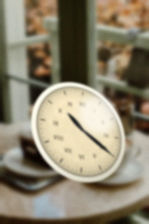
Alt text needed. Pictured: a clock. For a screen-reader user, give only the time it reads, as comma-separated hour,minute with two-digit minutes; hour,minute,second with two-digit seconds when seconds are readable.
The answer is 10,20
